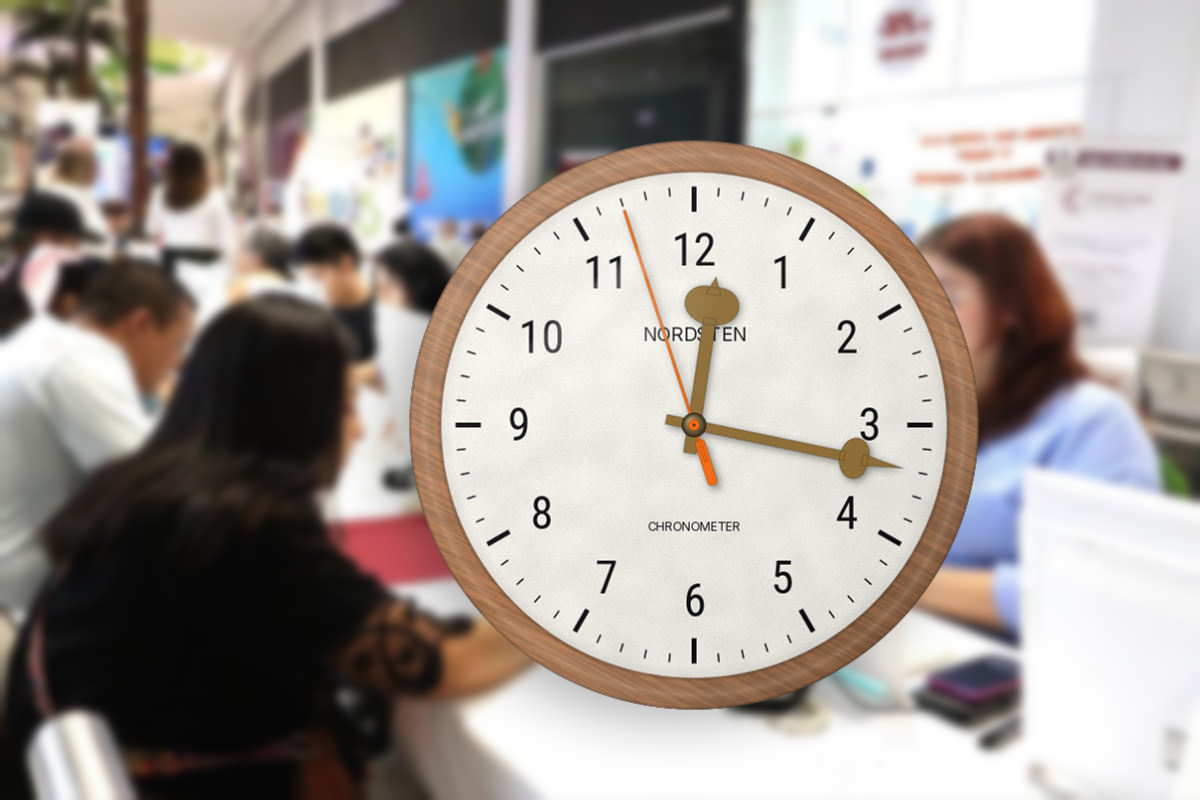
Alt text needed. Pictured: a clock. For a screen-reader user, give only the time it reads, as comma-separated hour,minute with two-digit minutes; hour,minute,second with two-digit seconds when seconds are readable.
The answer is 12,16,57
